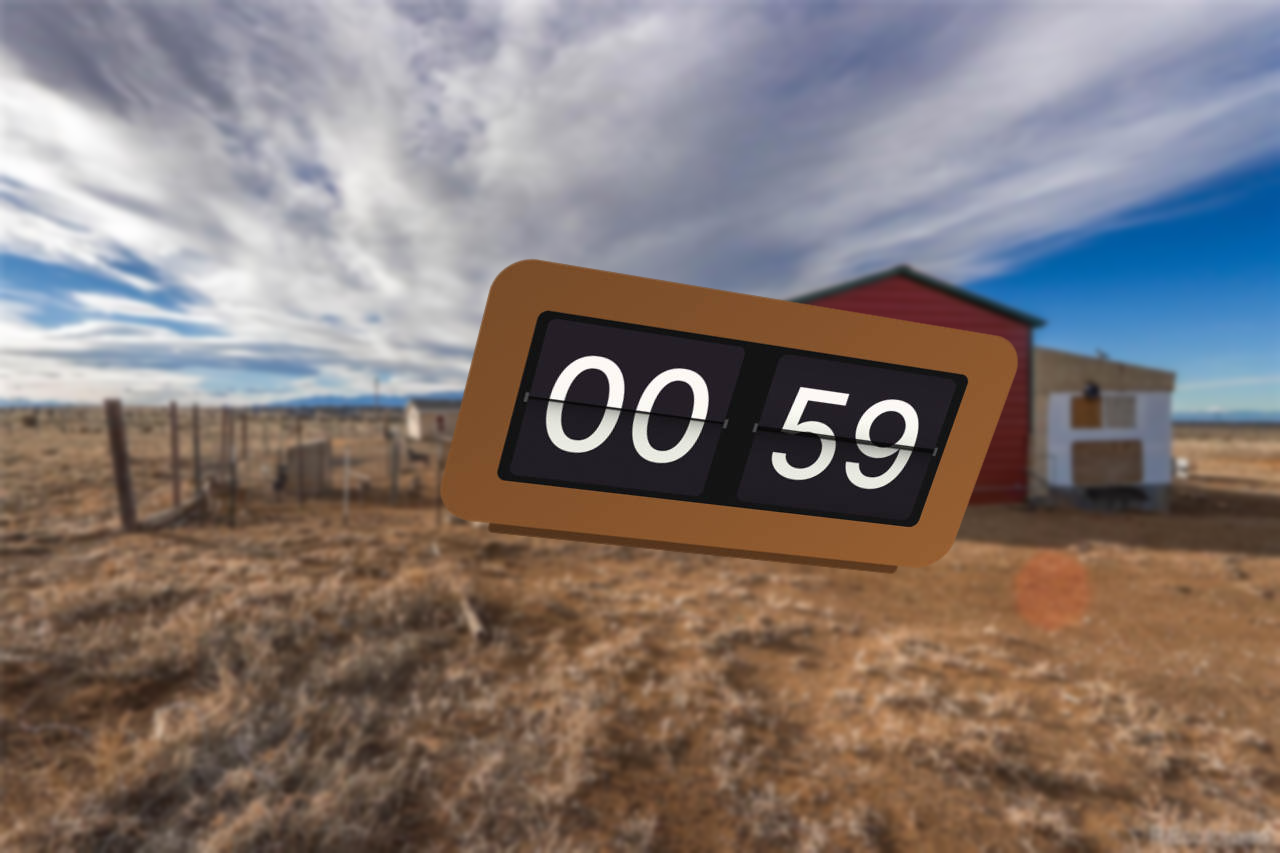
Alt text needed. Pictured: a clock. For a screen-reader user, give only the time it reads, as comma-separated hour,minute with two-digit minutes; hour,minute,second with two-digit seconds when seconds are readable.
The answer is 0,59
